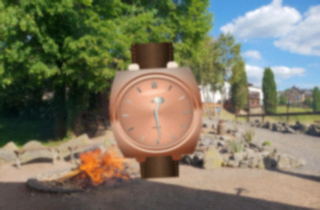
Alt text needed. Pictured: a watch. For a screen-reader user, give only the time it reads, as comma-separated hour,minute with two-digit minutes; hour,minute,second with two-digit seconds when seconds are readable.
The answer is 12,29
